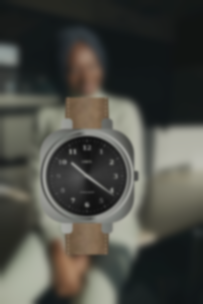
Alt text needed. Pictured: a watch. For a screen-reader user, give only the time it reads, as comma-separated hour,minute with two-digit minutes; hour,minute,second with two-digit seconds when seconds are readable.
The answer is 10,21
